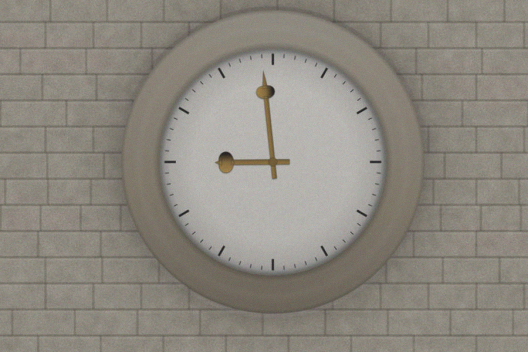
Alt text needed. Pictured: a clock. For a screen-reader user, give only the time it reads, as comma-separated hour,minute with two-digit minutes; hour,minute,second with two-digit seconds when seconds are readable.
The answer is 8,59
